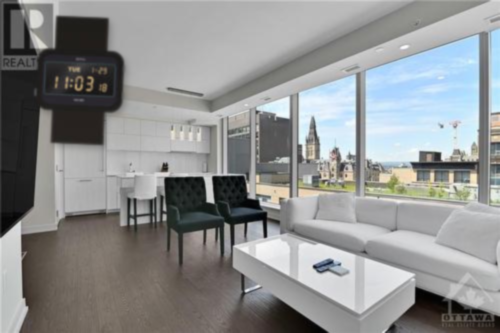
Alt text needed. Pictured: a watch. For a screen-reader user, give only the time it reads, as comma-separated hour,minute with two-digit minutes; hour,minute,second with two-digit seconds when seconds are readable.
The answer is 11,03
